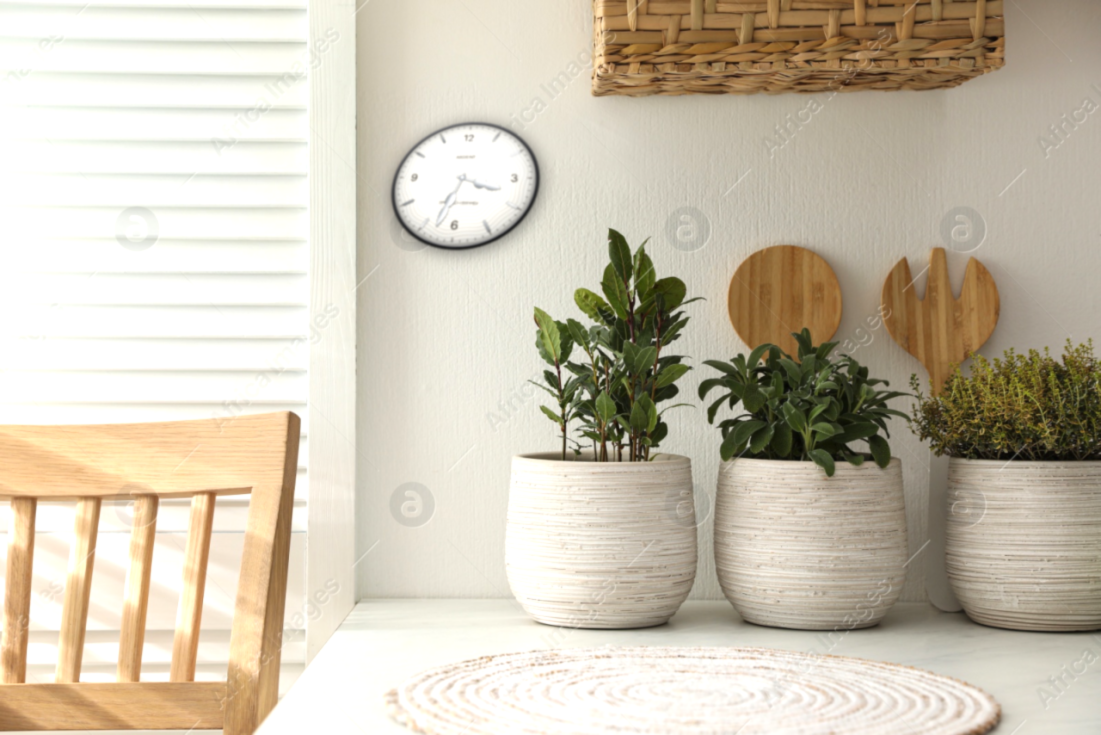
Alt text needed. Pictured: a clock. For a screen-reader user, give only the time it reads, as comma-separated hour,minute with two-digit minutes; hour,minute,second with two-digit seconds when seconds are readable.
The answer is 3,33
